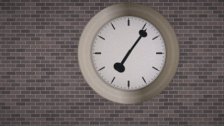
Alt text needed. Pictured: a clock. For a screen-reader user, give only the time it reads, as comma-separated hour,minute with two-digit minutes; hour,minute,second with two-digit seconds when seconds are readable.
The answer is 7,06
